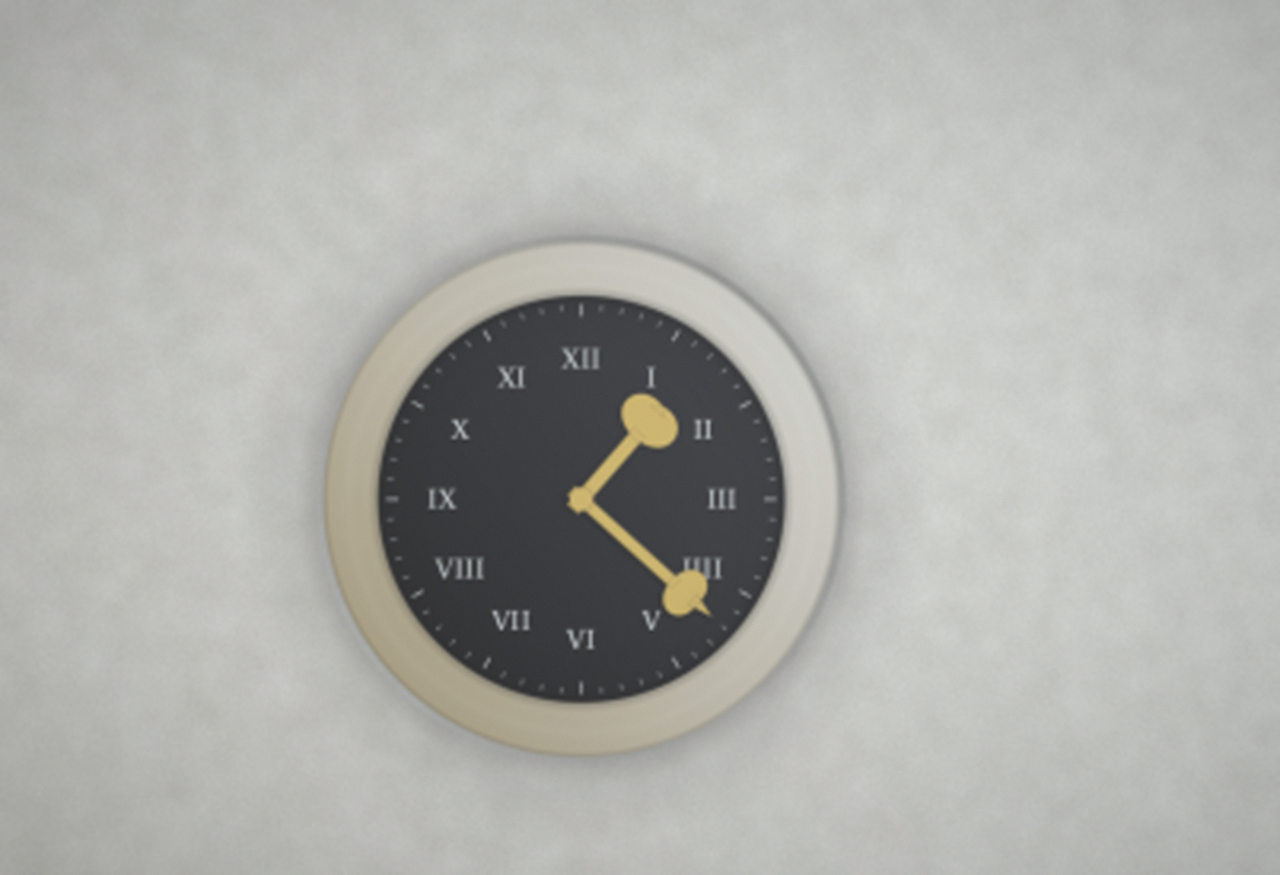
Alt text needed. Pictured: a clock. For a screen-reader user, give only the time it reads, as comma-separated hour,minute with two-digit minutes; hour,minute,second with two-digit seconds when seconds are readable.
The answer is 1,22
